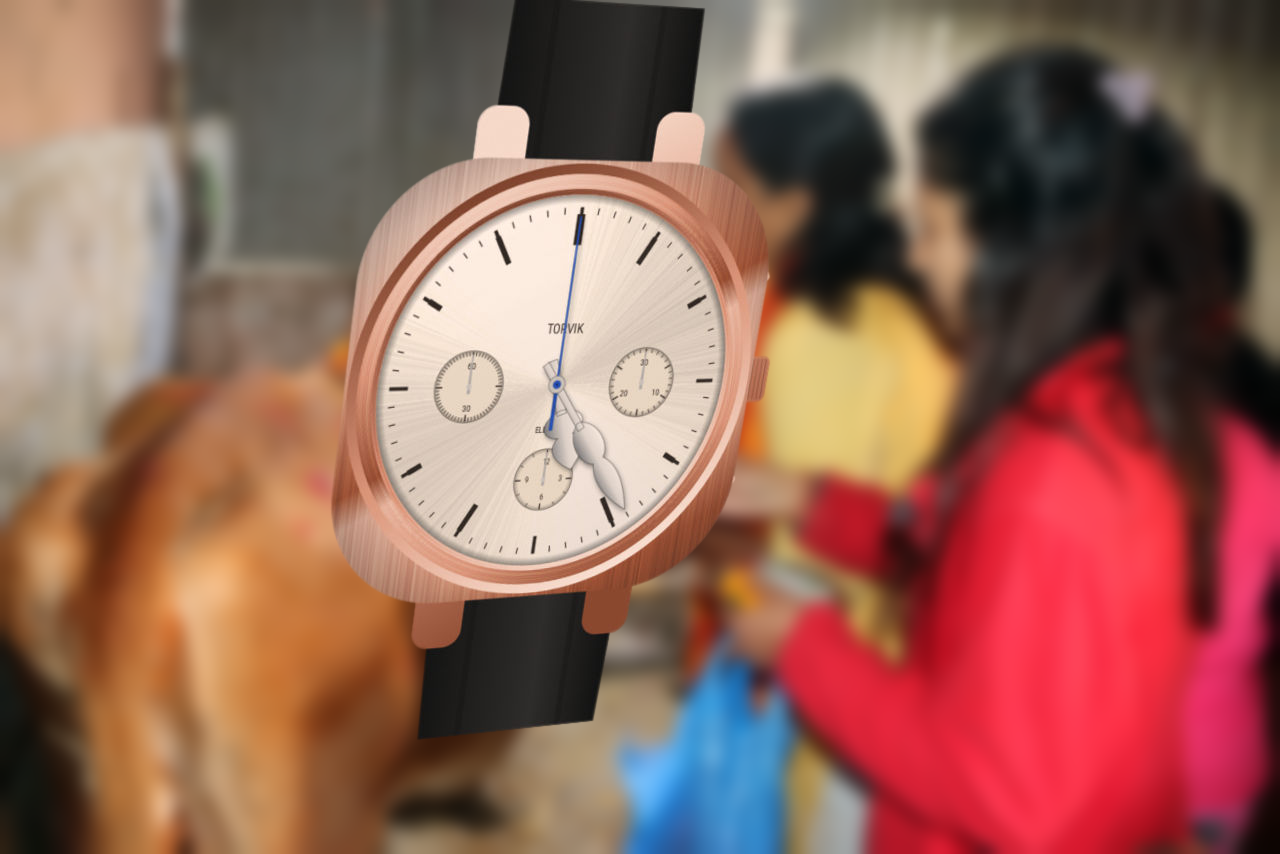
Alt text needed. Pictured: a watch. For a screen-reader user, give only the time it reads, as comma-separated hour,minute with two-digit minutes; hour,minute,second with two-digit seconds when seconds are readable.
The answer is 5,24,00
